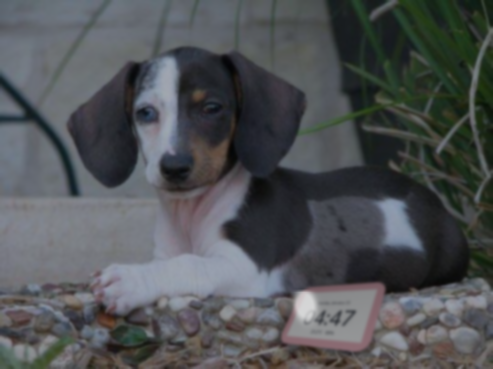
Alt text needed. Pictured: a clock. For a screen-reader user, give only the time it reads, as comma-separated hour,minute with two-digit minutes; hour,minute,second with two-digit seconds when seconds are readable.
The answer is 4,47
